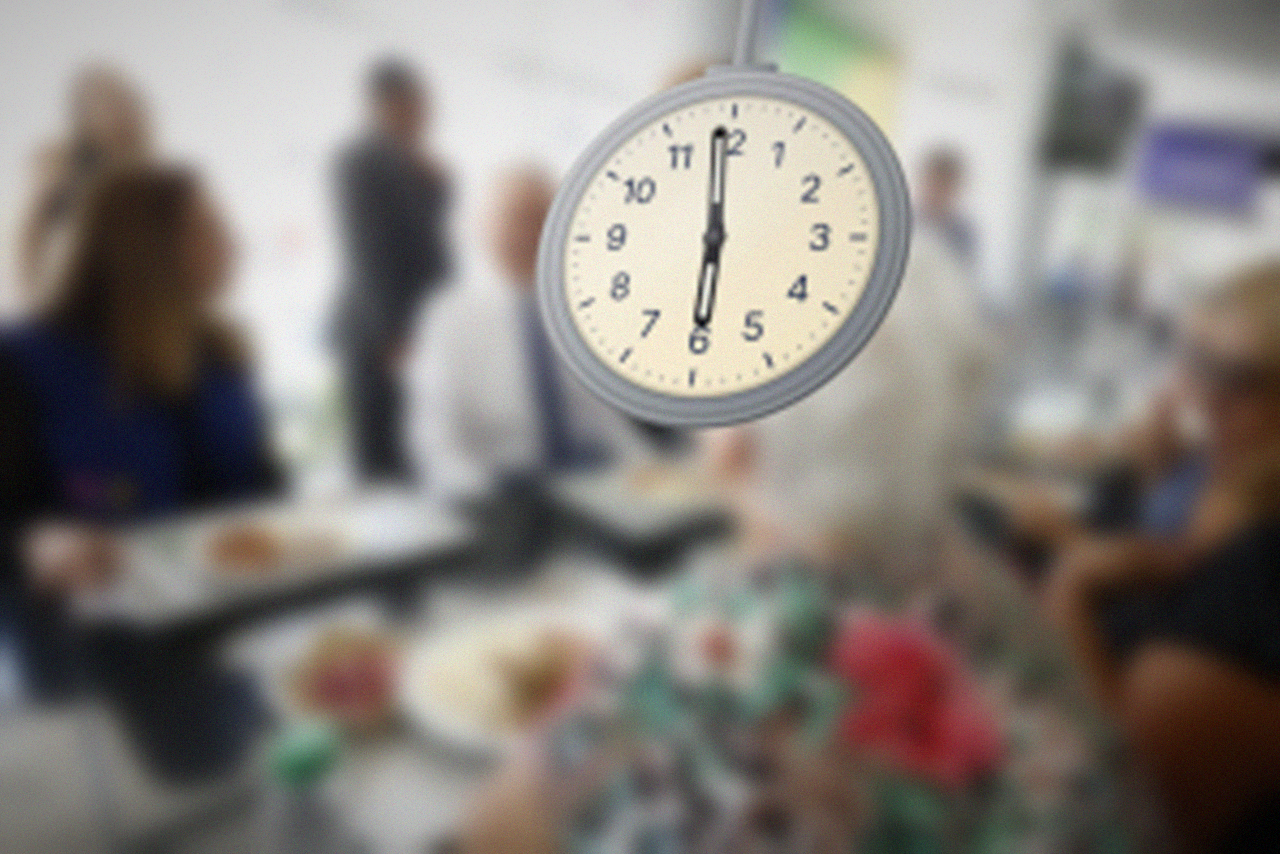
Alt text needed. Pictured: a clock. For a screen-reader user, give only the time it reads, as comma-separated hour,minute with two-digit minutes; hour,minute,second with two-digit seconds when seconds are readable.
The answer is 5,59
